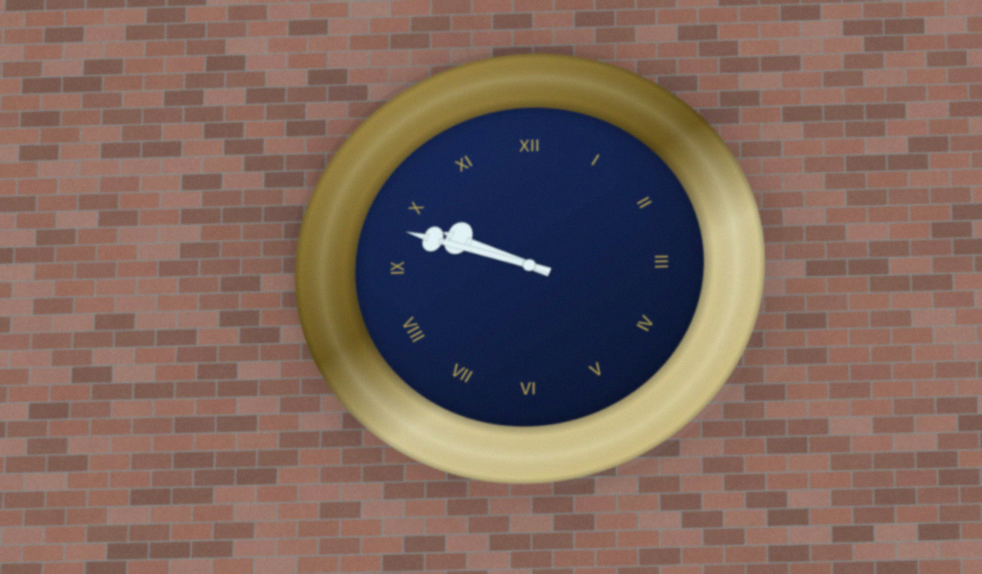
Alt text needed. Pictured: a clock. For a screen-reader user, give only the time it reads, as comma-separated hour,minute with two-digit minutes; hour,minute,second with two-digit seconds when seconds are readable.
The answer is 9,48
